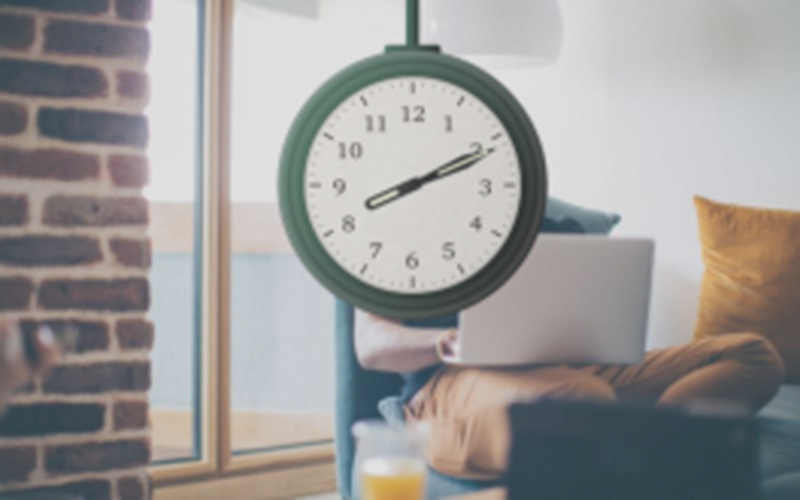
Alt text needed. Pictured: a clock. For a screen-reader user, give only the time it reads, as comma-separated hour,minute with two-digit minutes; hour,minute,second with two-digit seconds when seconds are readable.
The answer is 8,11
